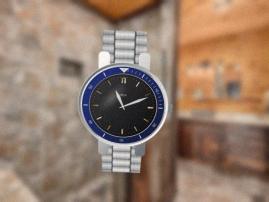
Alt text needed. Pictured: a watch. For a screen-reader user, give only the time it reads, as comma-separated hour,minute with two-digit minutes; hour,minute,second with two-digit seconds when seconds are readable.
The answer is 11,11
